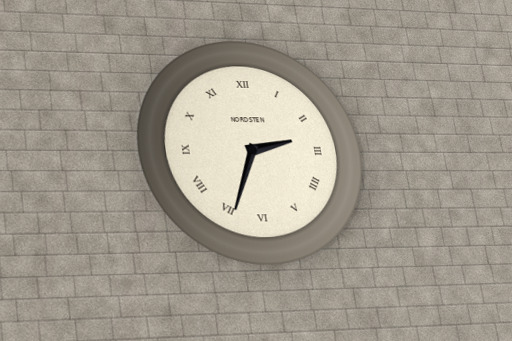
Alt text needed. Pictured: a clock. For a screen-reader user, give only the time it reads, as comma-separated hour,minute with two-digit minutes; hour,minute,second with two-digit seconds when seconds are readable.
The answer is 2,34
